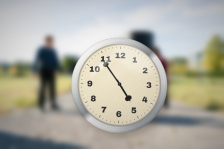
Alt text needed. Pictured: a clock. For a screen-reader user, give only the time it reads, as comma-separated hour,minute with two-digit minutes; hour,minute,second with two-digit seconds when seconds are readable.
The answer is 4,54
